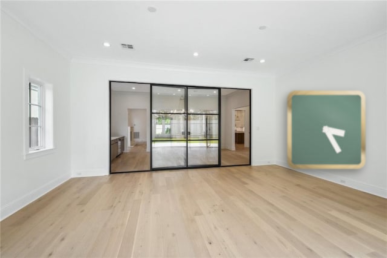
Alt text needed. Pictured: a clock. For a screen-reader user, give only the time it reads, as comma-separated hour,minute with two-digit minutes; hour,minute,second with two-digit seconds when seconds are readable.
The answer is 3,25
